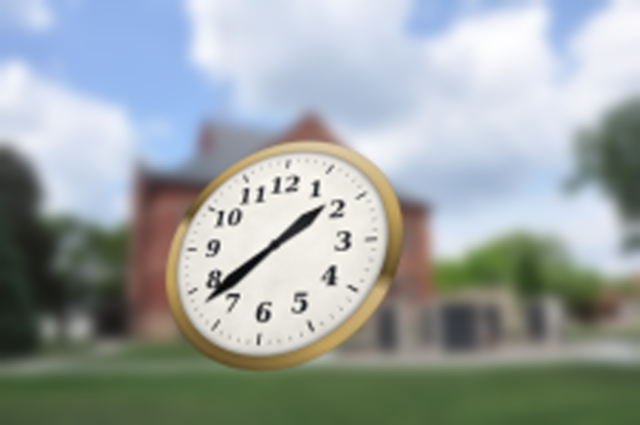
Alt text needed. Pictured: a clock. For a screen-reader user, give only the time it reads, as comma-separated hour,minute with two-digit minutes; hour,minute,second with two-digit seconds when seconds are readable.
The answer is 1,38
